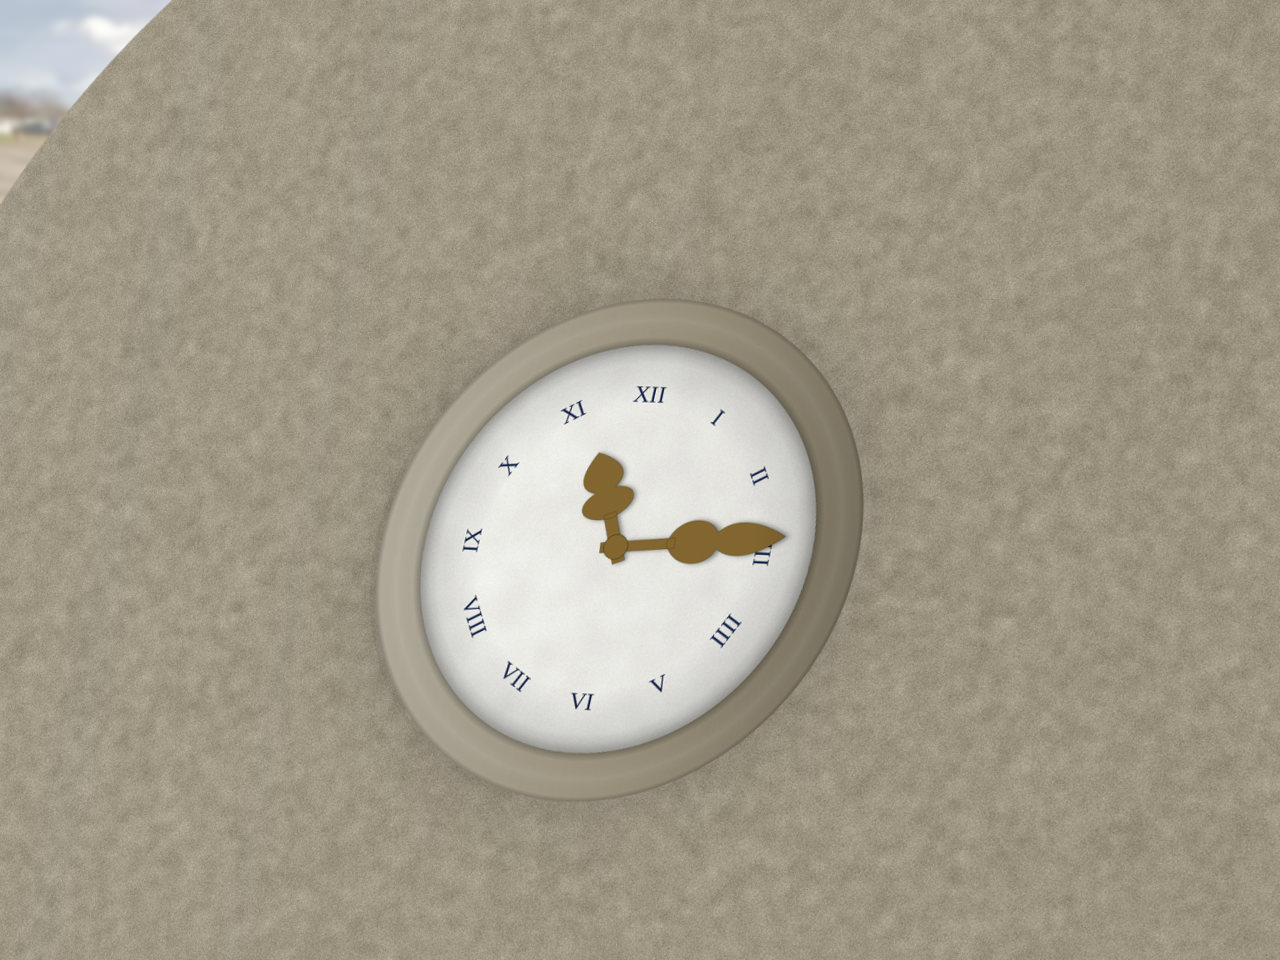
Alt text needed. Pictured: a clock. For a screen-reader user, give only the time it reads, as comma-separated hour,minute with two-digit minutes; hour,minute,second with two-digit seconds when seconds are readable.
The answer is 11,14
